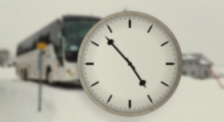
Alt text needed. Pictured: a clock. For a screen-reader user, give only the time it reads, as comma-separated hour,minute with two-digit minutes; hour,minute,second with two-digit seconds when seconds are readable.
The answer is 4,53
